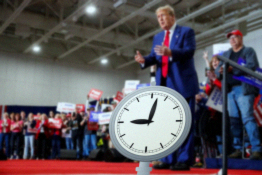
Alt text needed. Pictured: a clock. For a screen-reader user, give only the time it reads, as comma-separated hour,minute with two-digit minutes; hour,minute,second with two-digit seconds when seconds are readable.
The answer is 9,02
